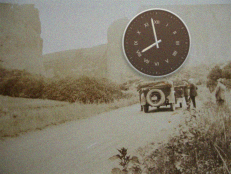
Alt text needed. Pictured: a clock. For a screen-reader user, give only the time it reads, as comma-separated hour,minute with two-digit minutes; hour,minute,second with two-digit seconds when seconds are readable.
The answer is 7,58
